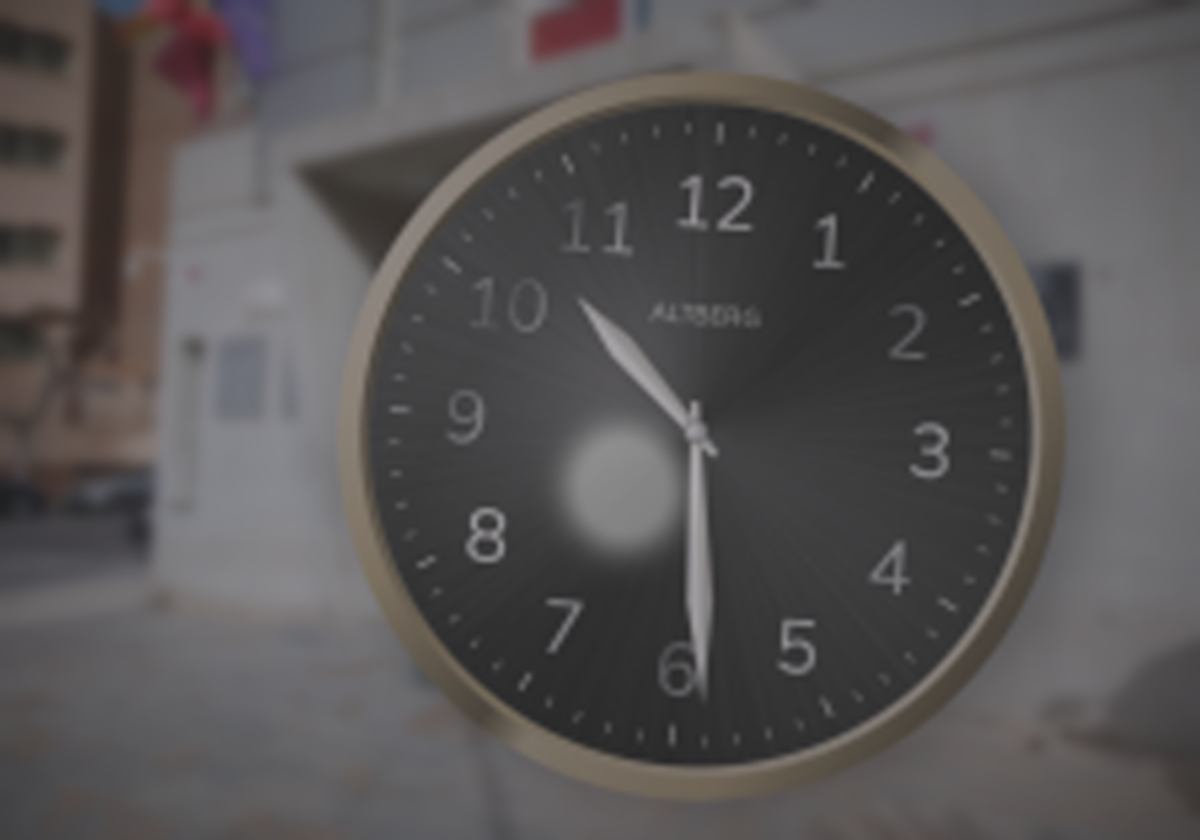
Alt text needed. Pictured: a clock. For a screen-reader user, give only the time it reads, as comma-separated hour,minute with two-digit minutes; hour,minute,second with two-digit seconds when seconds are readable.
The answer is 10,29
